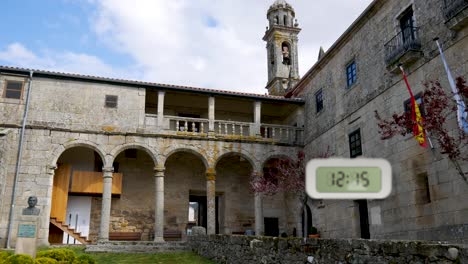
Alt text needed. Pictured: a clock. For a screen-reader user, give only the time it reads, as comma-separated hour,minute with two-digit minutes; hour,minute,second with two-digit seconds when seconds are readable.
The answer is 12,15
